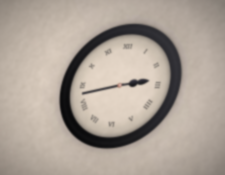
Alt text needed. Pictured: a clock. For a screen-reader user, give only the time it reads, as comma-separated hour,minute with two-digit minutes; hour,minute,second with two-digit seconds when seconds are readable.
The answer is 2,43
